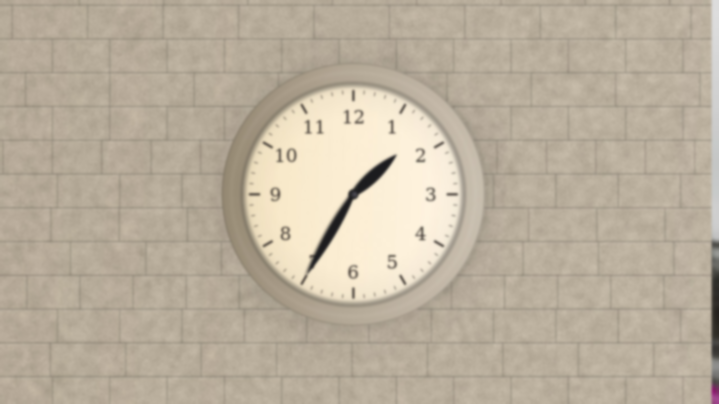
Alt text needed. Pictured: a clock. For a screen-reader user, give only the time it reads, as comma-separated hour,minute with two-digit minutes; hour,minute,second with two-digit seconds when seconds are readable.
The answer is 1,35
